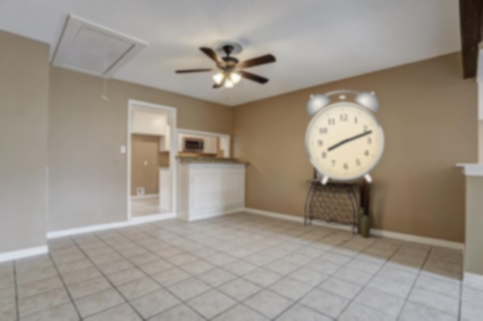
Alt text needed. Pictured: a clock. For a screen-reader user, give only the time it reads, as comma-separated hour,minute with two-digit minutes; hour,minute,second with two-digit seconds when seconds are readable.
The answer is 8,12
